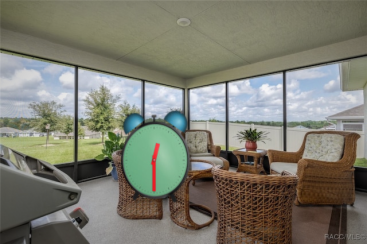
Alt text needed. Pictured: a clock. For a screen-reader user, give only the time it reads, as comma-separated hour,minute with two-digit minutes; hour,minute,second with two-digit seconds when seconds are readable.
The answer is 12,30
